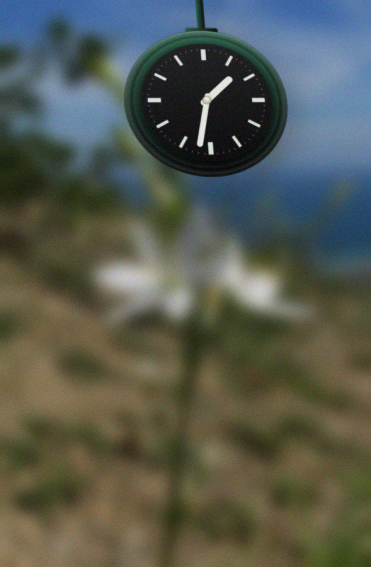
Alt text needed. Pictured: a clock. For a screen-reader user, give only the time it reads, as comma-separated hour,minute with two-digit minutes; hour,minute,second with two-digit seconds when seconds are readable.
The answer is 1,32
